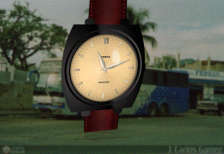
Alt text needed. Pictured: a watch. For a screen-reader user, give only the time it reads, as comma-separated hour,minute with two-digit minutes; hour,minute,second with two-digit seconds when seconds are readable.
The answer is 11,12
